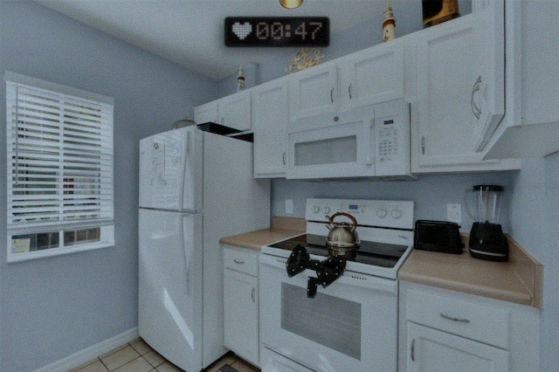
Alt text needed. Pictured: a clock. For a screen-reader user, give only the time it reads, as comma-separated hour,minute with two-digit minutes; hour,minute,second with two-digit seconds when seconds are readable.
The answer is 0,47
